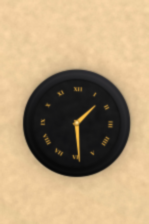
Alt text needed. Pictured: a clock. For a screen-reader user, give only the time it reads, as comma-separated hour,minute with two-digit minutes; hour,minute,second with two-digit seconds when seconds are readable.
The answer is 1,29
